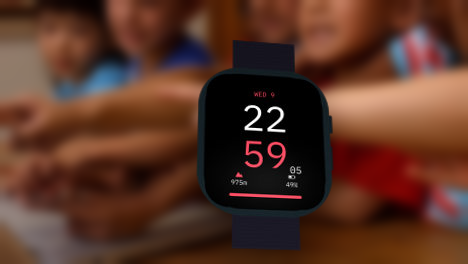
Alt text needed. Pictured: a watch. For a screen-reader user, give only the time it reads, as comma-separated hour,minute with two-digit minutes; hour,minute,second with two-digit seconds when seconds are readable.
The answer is 22,59,05
